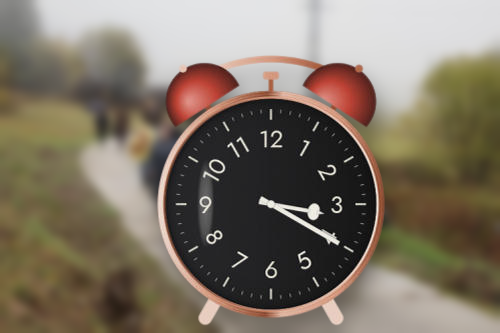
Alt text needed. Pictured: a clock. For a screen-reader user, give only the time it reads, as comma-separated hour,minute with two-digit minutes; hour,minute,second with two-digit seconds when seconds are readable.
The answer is 3,20
